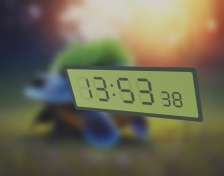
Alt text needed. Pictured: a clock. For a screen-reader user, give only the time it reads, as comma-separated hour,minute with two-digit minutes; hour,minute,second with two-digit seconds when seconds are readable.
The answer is 13,53,38
